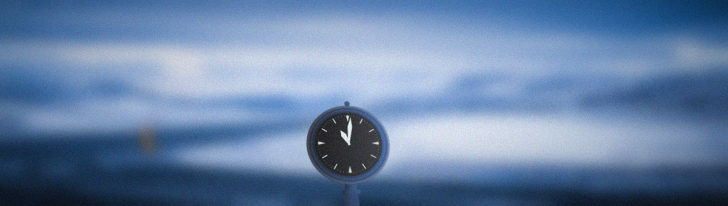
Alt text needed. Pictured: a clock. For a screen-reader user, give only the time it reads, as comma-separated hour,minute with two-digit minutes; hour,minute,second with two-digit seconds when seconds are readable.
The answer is 11,01
